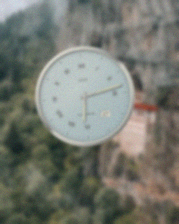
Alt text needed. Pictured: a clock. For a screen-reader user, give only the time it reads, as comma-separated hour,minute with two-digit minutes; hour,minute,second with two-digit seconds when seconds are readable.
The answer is 6,13
